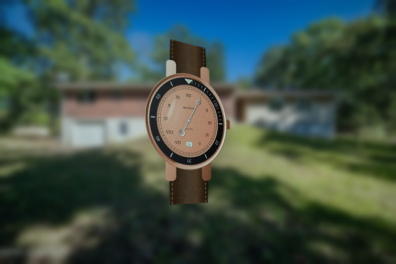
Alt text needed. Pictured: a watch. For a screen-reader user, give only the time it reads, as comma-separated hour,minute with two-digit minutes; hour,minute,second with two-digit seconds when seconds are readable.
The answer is 7,05
